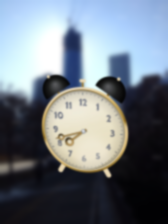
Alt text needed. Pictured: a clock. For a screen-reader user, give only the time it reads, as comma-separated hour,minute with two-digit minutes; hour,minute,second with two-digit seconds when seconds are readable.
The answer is 7,42
